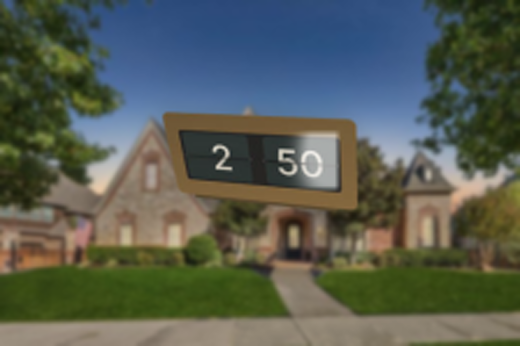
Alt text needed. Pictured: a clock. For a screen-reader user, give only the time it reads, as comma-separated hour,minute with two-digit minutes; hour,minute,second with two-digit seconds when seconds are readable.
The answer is 2,50
